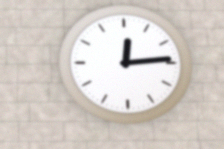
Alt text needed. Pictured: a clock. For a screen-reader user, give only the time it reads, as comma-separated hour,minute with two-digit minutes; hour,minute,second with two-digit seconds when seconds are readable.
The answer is 12,14
